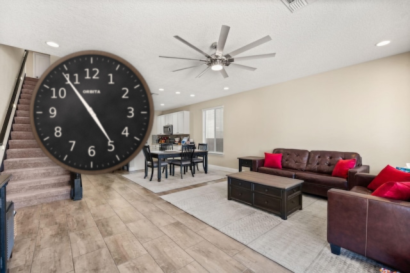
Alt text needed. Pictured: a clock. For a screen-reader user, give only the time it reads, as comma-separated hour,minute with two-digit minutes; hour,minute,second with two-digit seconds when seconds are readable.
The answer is 4,54
